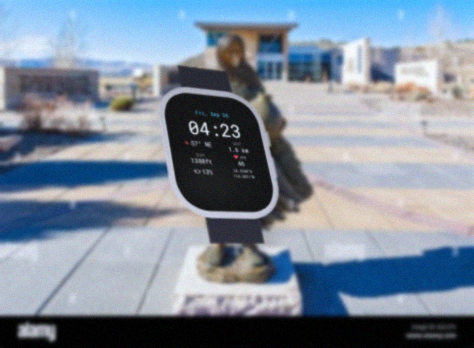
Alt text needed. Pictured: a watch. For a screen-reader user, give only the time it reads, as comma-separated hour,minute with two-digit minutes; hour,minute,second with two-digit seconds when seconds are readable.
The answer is 4,23
